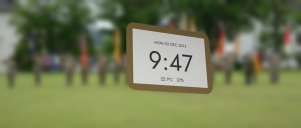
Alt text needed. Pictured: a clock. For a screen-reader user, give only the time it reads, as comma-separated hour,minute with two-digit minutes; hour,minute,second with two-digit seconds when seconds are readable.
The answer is 9,47
